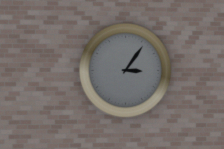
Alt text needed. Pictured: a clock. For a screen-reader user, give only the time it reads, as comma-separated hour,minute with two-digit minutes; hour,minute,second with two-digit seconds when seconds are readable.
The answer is 3,06
